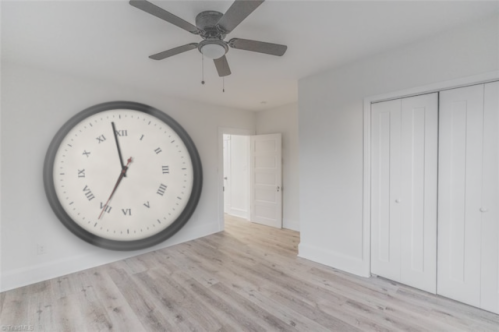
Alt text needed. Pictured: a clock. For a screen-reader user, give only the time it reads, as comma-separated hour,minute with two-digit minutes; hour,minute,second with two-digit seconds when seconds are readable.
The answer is 6,58,35
